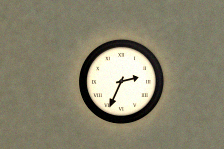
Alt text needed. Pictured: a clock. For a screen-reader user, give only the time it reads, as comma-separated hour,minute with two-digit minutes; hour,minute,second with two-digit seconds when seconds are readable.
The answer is 2,34
